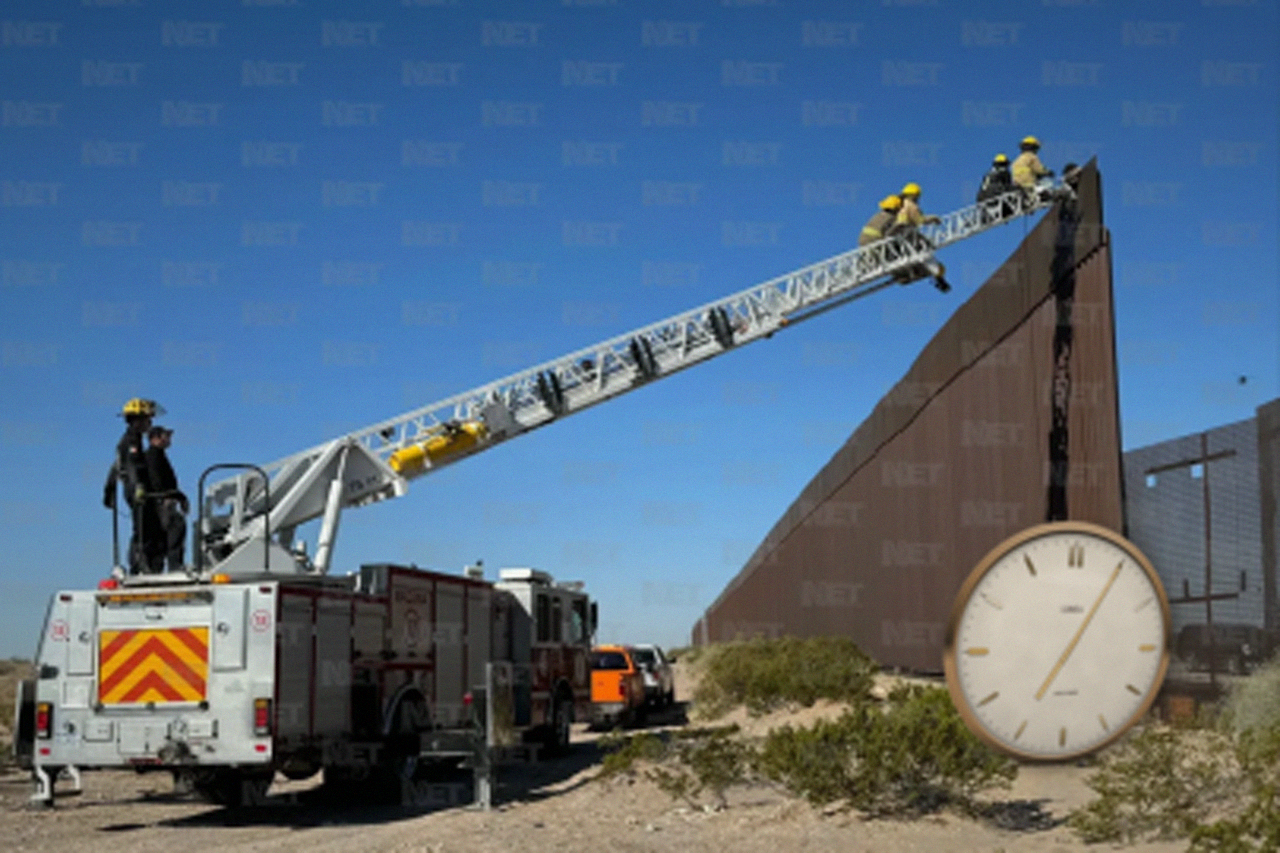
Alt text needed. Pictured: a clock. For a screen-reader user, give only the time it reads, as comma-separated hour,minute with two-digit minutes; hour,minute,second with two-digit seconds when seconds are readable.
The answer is 7,05
